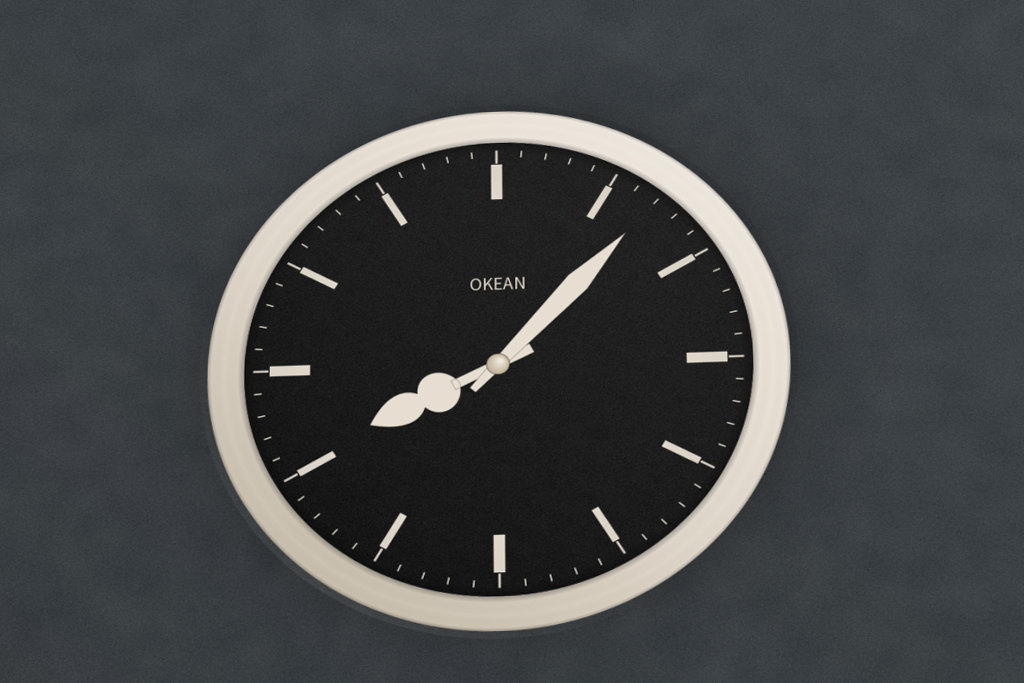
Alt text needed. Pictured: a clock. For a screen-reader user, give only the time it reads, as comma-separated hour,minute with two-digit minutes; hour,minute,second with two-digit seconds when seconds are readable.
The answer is 8,07
